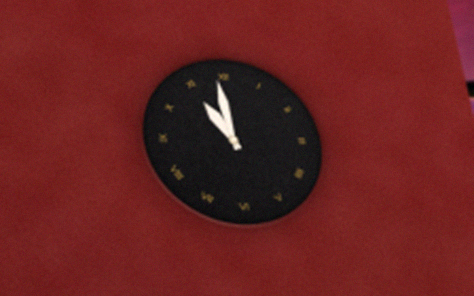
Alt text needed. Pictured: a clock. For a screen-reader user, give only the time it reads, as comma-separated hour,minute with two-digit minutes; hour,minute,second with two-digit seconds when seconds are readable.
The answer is 10,59
